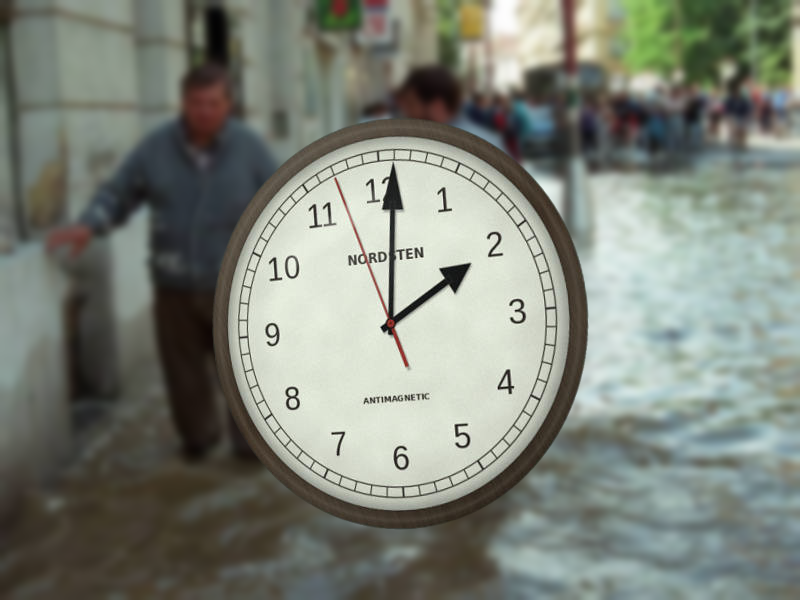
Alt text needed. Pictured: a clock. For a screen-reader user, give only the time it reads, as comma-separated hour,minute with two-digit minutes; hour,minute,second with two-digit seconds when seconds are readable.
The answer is 2,00,57
